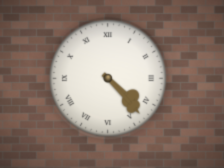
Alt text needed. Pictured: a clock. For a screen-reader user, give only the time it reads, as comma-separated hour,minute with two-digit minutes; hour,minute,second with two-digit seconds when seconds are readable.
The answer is 4,23
